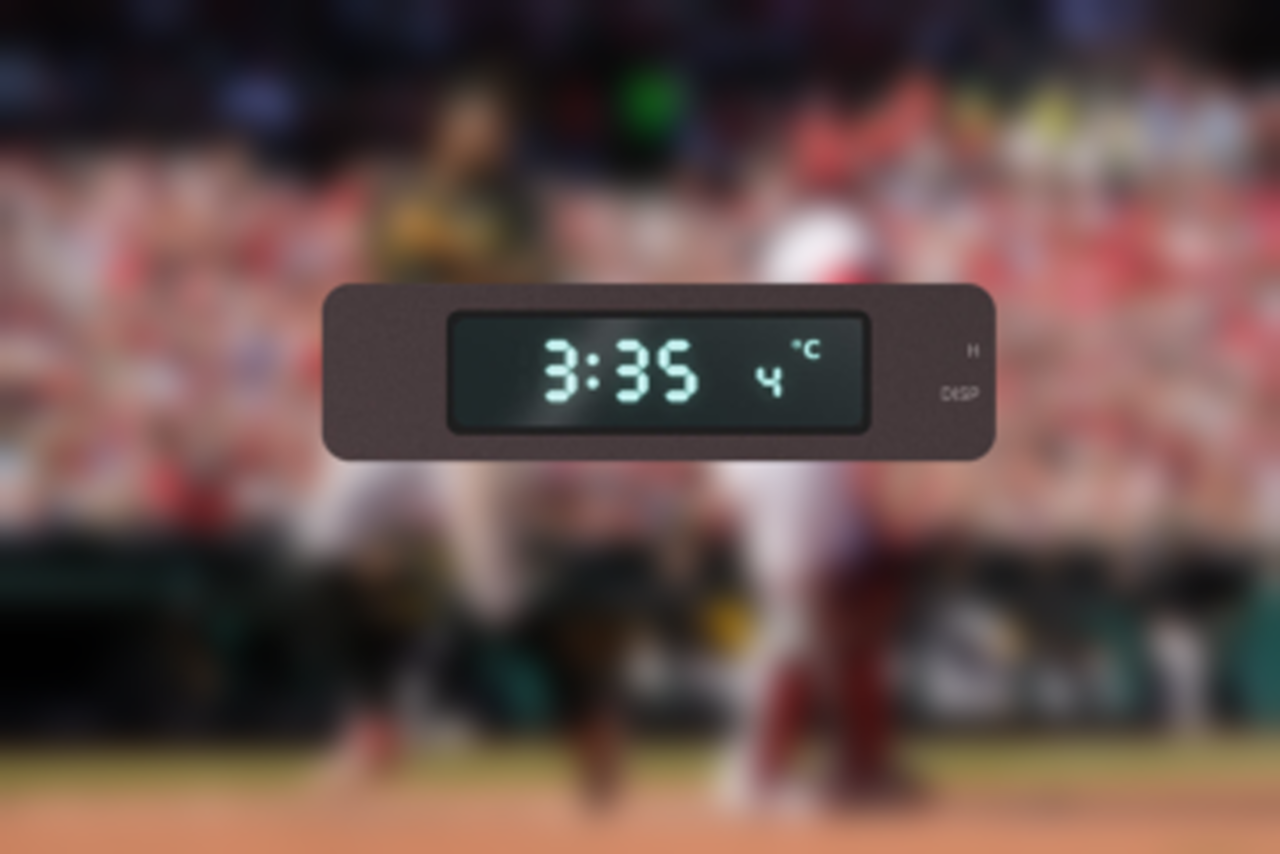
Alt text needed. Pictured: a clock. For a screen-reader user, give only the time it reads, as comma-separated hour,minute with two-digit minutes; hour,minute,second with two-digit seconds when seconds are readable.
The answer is 3,35
